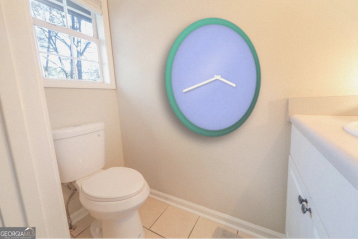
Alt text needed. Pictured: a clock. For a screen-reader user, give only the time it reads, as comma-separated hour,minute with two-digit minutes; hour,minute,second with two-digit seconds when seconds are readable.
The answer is 3,42
